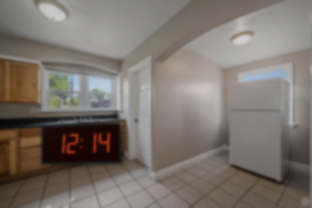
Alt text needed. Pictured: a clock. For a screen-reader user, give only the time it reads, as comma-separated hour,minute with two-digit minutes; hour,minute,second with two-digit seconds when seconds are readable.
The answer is 12,14
